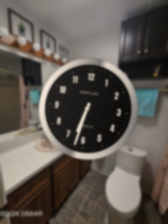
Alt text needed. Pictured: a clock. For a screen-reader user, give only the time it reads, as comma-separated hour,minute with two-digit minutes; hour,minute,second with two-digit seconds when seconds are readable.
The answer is 6,32
